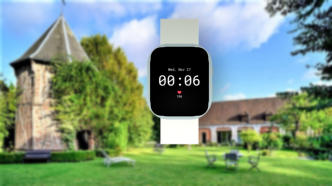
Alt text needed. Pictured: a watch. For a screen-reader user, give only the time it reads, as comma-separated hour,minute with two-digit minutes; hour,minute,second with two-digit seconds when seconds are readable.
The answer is 0,06
